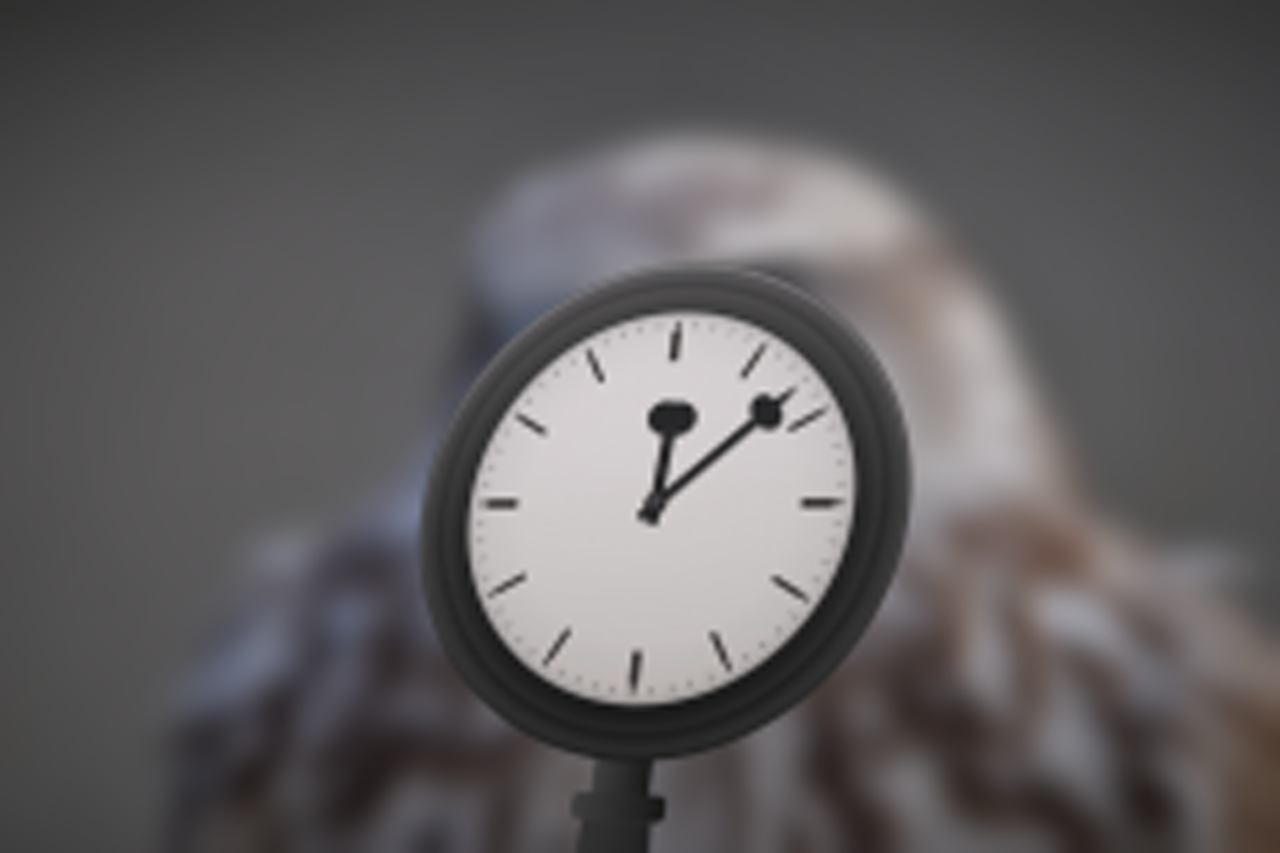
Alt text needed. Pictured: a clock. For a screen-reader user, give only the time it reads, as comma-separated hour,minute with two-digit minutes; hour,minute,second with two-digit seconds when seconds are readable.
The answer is 12,08
